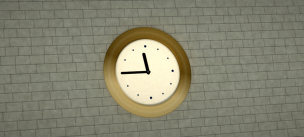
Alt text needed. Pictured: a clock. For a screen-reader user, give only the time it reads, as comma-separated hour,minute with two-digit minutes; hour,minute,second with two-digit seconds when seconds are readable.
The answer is 11,45
